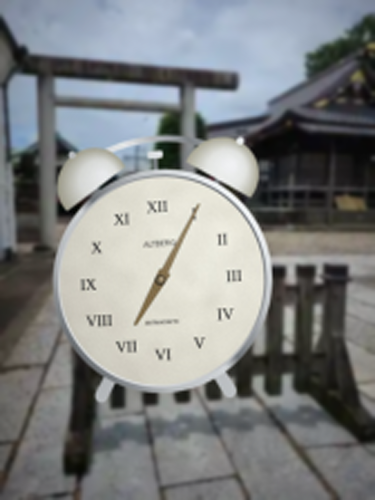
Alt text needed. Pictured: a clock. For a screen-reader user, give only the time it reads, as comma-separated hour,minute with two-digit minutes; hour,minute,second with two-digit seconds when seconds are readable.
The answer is 7,05
